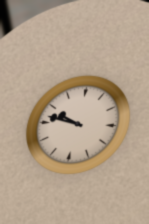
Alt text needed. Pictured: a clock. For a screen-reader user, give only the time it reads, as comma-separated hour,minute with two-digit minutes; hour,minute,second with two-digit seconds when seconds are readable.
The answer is 9,47
